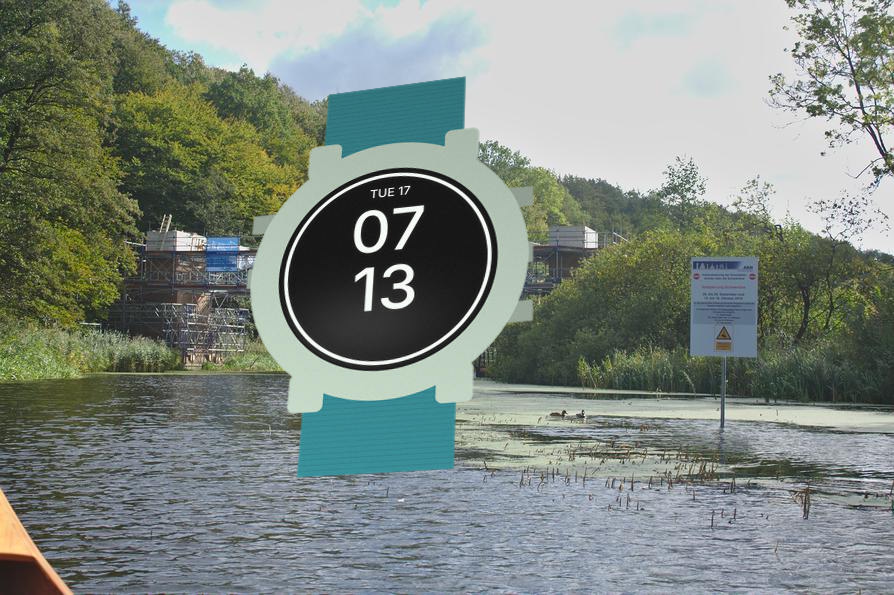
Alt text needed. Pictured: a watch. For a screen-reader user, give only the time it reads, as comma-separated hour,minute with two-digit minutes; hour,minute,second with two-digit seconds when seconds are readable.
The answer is 7,13
